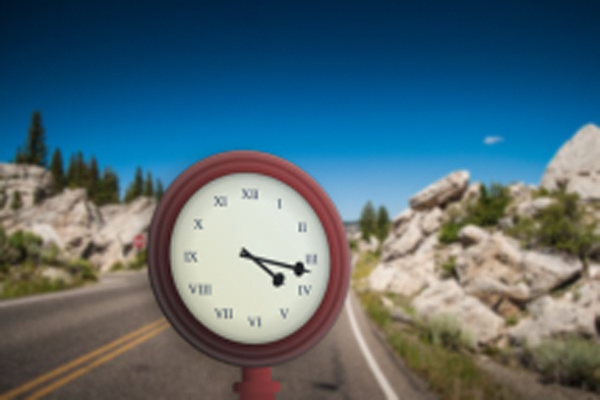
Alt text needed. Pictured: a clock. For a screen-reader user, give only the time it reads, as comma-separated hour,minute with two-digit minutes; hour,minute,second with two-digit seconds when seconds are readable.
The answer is 4,17
